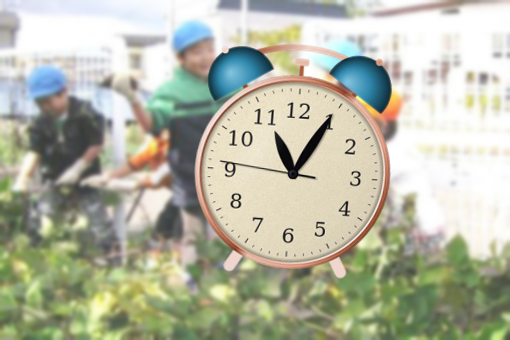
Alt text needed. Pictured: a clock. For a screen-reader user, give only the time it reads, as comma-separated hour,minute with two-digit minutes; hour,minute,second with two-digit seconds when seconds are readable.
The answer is 11,04,46
